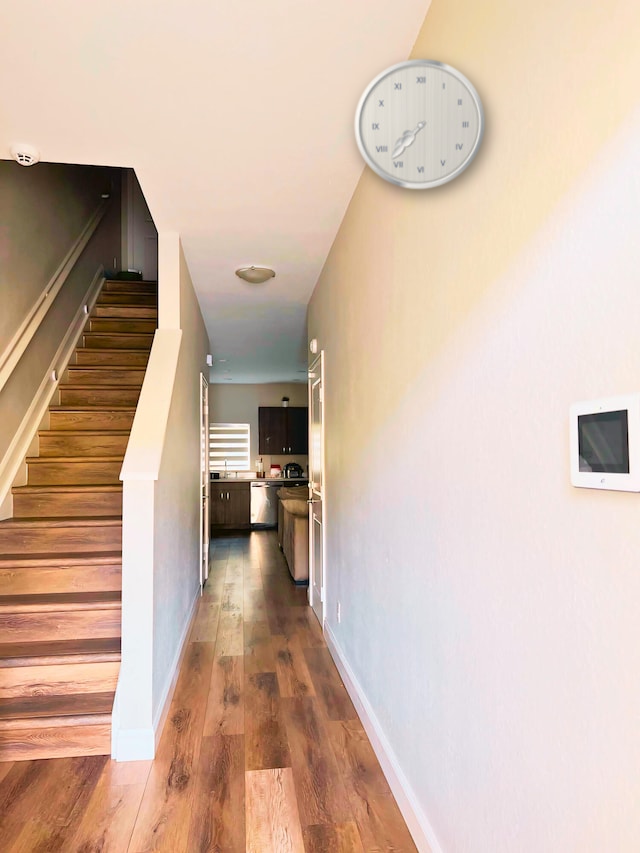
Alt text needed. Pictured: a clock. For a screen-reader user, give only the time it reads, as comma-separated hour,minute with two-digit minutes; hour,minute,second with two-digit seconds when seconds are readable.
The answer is 7,37
